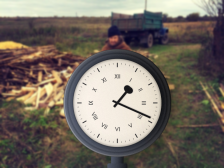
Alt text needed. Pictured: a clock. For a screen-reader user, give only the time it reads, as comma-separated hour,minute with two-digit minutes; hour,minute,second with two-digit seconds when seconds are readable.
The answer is 1,19
